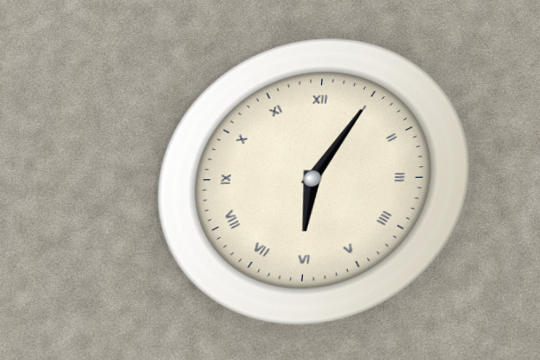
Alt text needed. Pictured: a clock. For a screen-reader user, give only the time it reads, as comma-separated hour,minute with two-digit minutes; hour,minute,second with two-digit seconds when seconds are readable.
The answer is 6,05
